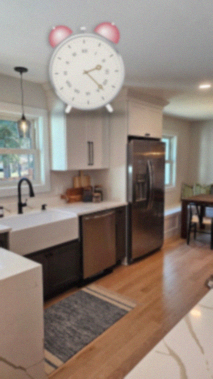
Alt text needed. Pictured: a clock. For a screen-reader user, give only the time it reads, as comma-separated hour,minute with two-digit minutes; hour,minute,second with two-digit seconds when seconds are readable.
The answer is 2,23
